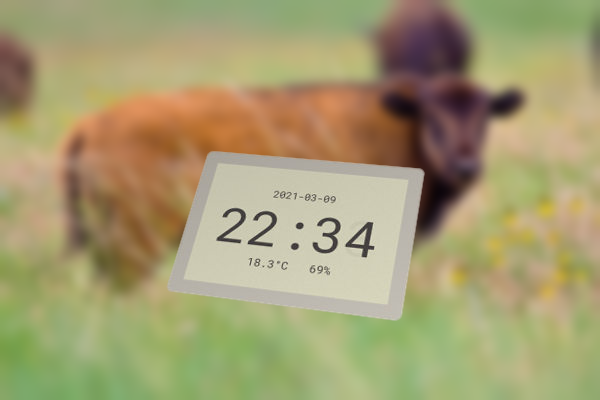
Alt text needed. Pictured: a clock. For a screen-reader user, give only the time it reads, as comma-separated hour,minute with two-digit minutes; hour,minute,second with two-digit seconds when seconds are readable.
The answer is 22,34
